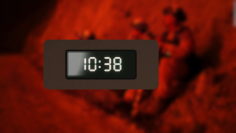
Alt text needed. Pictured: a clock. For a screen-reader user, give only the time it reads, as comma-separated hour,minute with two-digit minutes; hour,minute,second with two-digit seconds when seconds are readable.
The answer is 10,38
